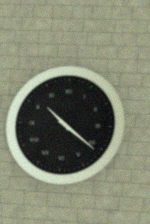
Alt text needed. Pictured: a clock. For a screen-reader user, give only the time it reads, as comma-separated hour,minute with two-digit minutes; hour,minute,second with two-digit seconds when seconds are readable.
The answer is 10,21
